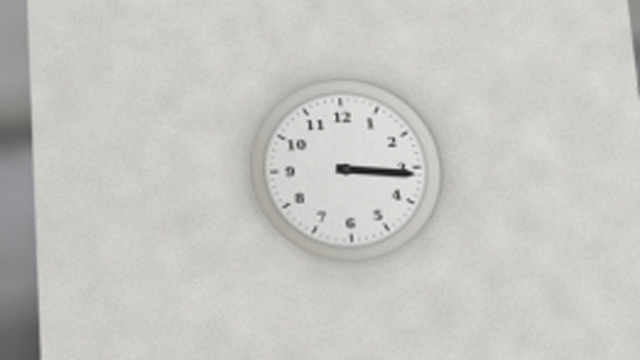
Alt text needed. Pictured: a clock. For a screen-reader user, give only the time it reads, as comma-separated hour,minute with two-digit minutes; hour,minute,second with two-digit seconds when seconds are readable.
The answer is 3,16
